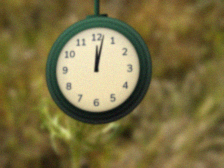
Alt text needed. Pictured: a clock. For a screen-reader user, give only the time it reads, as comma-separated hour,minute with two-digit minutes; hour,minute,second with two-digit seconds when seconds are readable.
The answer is 12,02
